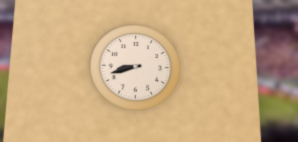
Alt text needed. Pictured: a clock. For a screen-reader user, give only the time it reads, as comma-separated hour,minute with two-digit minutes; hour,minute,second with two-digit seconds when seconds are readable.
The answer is 8,42
